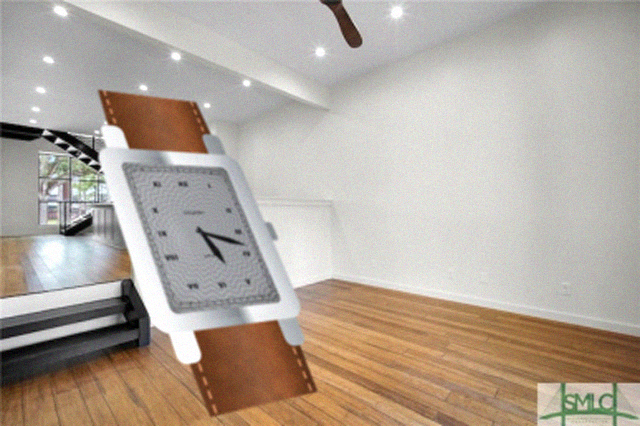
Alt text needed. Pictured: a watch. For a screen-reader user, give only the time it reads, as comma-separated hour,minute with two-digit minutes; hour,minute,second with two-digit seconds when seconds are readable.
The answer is 5,18
